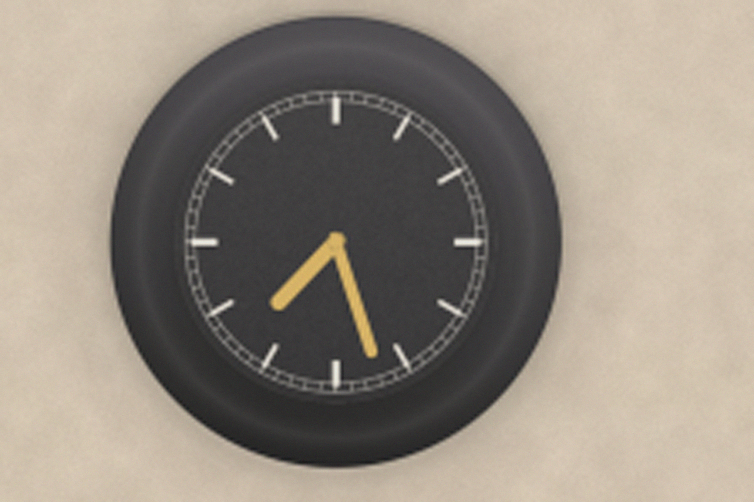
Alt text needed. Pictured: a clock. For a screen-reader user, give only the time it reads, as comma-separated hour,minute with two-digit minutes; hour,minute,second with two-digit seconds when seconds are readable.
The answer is 7,27
